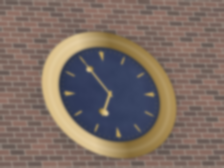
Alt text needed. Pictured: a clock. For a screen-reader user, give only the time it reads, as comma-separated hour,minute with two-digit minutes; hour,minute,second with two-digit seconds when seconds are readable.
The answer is 6,55
